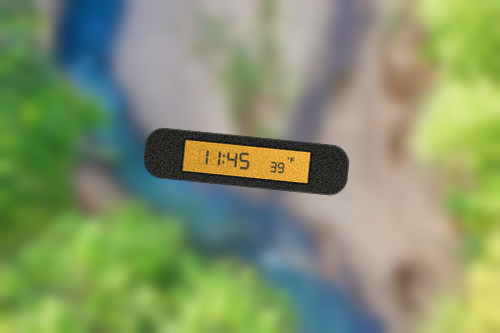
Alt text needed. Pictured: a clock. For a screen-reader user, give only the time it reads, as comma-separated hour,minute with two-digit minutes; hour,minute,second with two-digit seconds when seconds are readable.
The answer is 11,45
